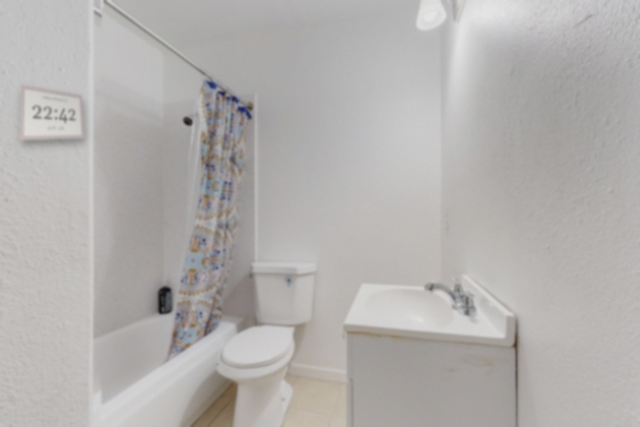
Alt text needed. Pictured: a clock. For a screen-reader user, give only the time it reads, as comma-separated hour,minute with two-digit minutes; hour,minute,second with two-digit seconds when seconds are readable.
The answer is 22,42
